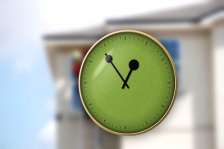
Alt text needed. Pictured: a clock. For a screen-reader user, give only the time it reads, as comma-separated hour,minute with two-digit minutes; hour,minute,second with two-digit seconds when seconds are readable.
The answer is 12,54
